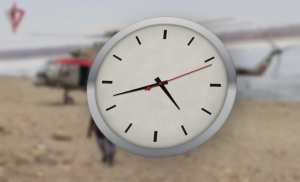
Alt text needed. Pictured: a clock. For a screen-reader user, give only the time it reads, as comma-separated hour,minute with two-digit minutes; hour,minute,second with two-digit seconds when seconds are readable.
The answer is 4,42,11
